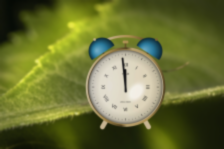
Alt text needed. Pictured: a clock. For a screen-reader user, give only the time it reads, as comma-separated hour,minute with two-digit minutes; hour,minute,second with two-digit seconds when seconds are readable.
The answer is 11,59
